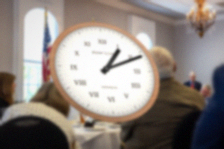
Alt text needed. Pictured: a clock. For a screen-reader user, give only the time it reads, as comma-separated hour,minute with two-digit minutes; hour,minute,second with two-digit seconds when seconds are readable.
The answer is 1,11
